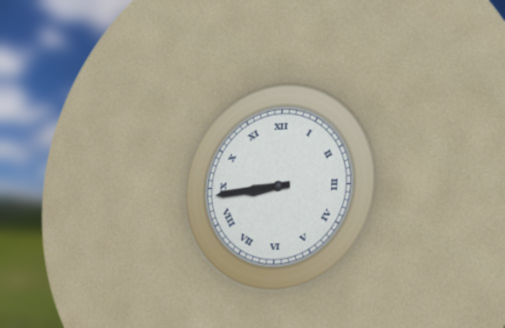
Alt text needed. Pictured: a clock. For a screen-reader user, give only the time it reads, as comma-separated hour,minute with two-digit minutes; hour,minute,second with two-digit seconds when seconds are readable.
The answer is 8,44
